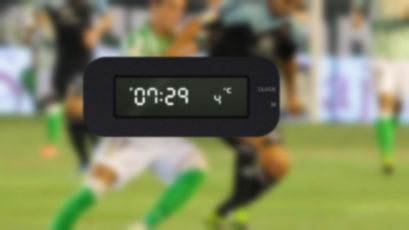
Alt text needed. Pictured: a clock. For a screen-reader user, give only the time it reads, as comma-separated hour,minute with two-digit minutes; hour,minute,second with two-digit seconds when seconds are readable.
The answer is 7,29
